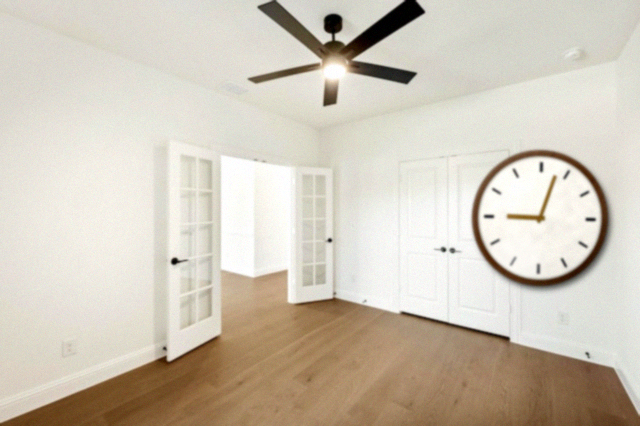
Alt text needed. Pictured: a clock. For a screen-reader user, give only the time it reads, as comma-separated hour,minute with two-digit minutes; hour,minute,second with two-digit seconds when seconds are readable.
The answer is 9,03
